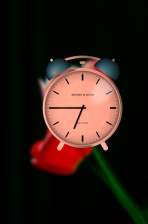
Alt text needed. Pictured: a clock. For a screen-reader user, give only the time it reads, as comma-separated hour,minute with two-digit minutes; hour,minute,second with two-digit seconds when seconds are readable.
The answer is 6,45
